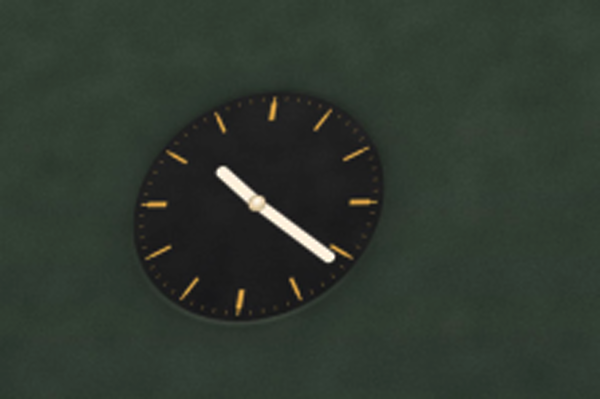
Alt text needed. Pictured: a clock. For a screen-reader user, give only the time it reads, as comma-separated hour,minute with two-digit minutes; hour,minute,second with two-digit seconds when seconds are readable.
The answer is 10,21
